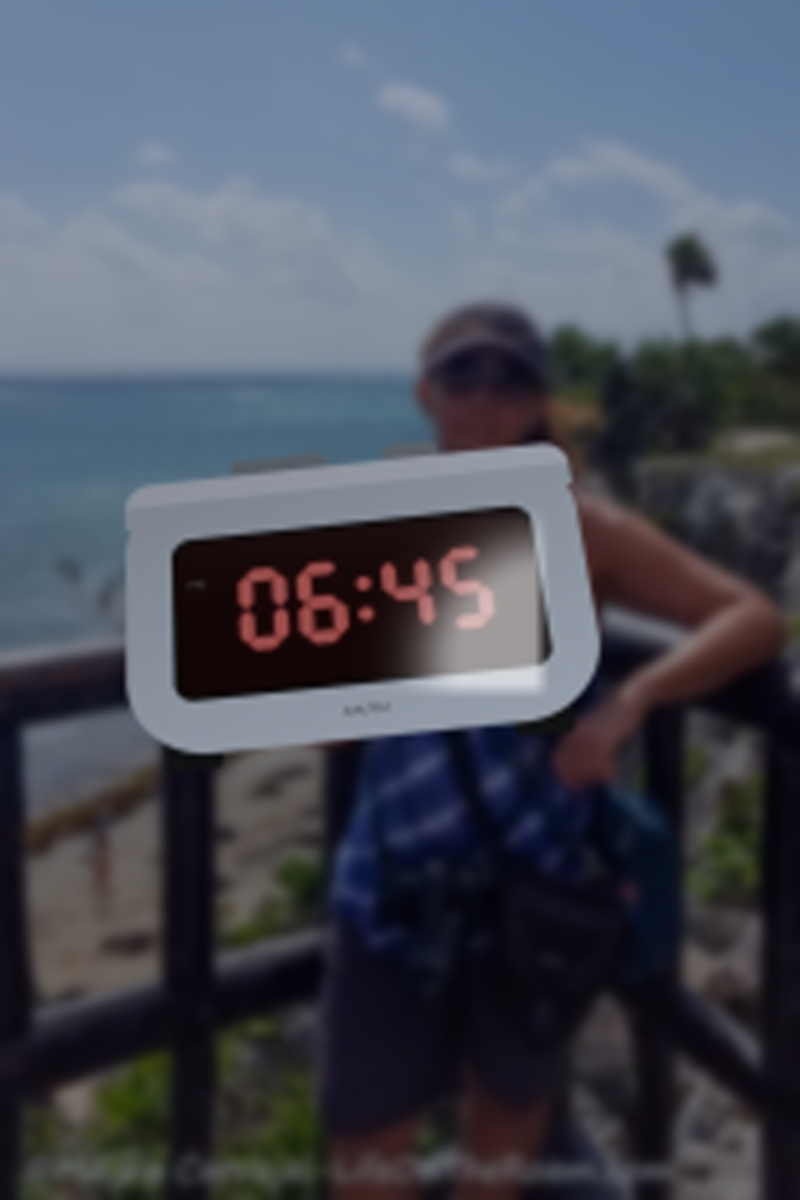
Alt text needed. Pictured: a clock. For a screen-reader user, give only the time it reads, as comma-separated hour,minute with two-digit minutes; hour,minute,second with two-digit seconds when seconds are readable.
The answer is 6,45
